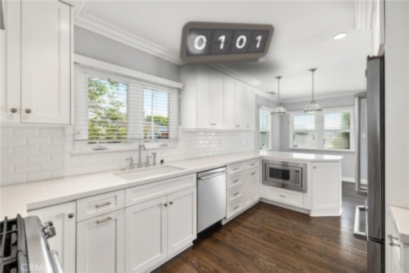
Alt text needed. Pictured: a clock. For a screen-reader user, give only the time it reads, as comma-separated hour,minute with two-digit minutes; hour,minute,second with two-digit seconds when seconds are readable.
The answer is 1,01
